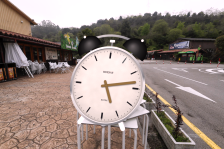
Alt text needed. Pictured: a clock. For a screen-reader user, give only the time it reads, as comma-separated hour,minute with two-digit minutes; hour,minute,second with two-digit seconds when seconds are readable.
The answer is 5,13
